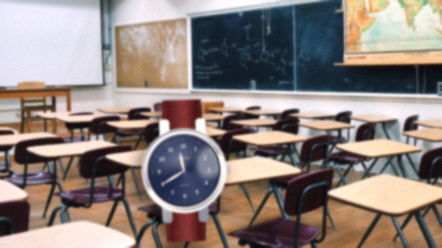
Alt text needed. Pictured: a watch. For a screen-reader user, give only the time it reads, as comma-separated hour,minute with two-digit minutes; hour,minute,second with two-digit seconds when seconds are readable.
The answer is 11,40
